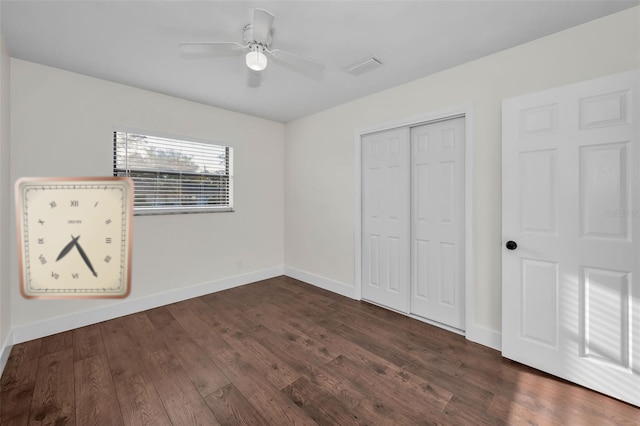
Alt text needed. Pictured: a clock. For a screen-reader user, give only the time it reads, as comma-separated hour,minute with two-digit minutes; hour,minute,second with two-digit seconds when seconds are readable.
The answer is 7,25
